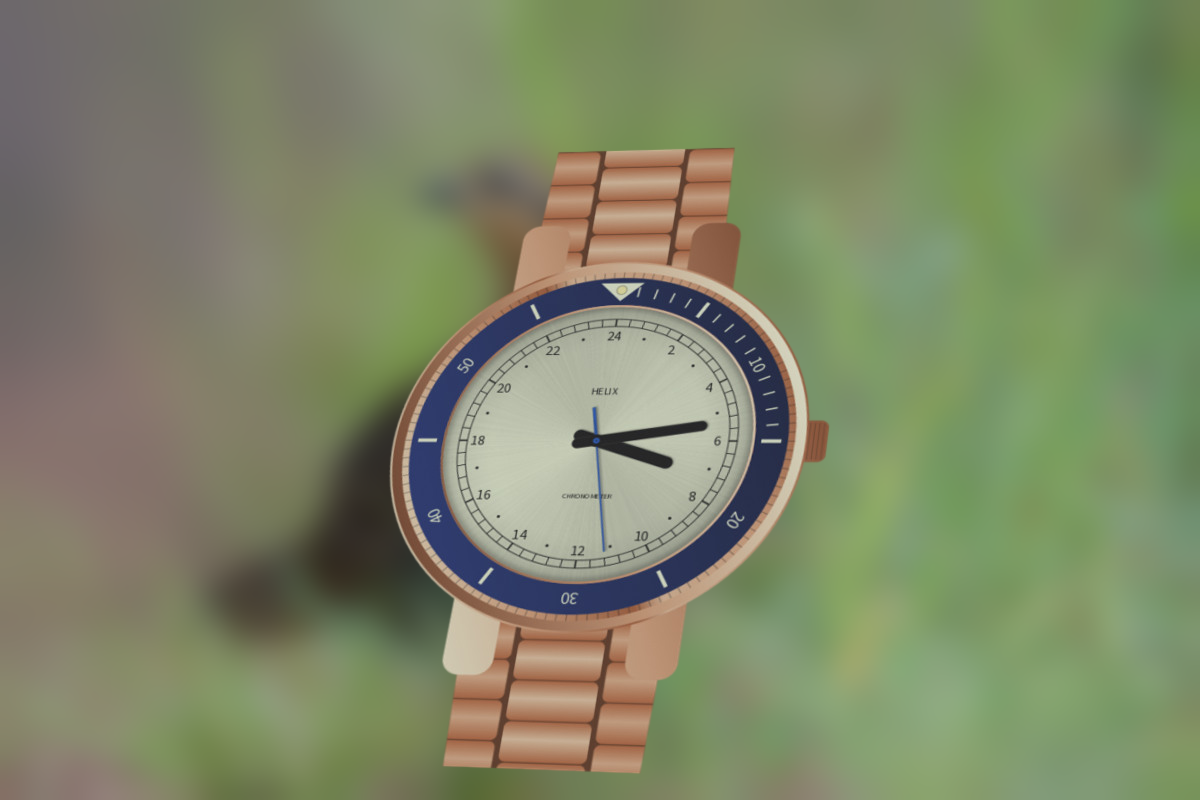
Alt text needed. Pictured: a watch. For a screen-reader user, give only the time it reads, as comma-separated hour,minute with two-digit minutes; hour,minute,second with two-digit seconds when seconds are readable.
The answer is 7,13,28
